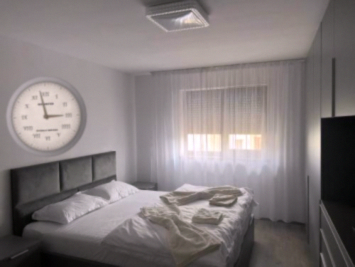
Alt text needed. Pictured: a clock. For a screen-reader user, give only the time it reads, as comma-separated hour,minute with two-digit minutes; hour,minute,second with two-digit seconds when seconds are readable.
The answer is 2,58
